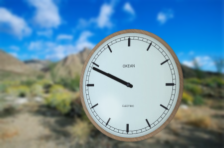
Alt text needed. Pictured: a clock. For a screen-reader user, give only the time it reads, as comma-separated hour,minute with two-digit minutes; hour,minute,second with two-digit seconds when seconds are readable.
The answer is 9,49
